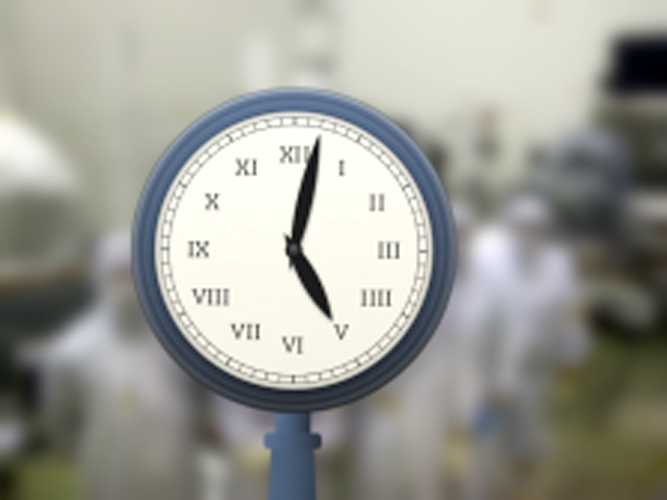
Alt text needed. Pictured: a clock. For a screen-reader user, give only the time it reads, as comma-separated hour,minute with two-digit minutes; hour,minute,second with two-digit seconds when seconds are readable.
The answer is 5,02
